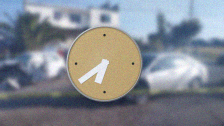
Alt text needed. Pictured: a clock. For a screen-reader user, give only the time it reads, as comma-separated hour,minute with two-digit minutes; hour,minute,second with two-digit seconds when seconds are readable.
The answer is 6,39
